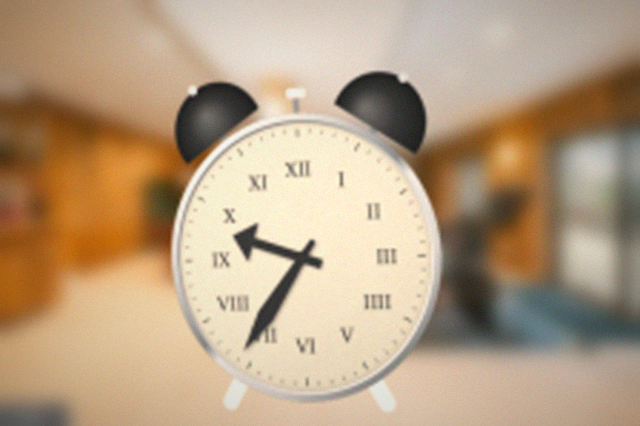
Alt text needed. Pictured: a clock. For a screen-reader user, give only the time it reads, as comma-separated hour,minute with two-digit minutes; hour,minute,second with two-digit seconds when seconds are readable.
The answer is 9,36
